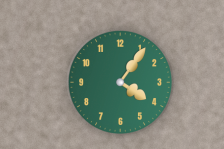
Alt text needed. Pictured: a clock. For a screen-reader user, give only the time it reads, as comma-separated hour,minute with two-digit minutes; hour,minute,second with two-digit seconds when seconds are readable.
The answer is 4,06
